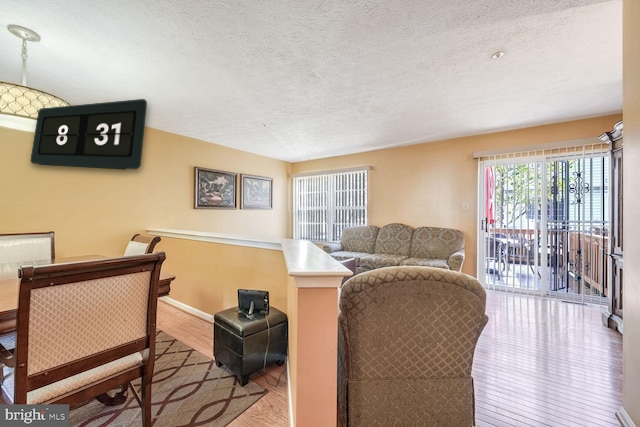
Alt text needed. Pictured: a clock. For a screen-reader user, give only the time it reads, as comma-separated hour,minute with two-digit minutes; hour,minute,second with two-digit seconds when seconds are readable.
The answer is 8,31
